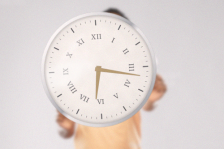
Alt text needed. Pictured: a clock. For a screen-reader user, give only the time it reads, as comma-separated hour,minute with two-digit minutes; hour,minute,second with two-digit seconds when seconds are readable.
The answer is 6,17
